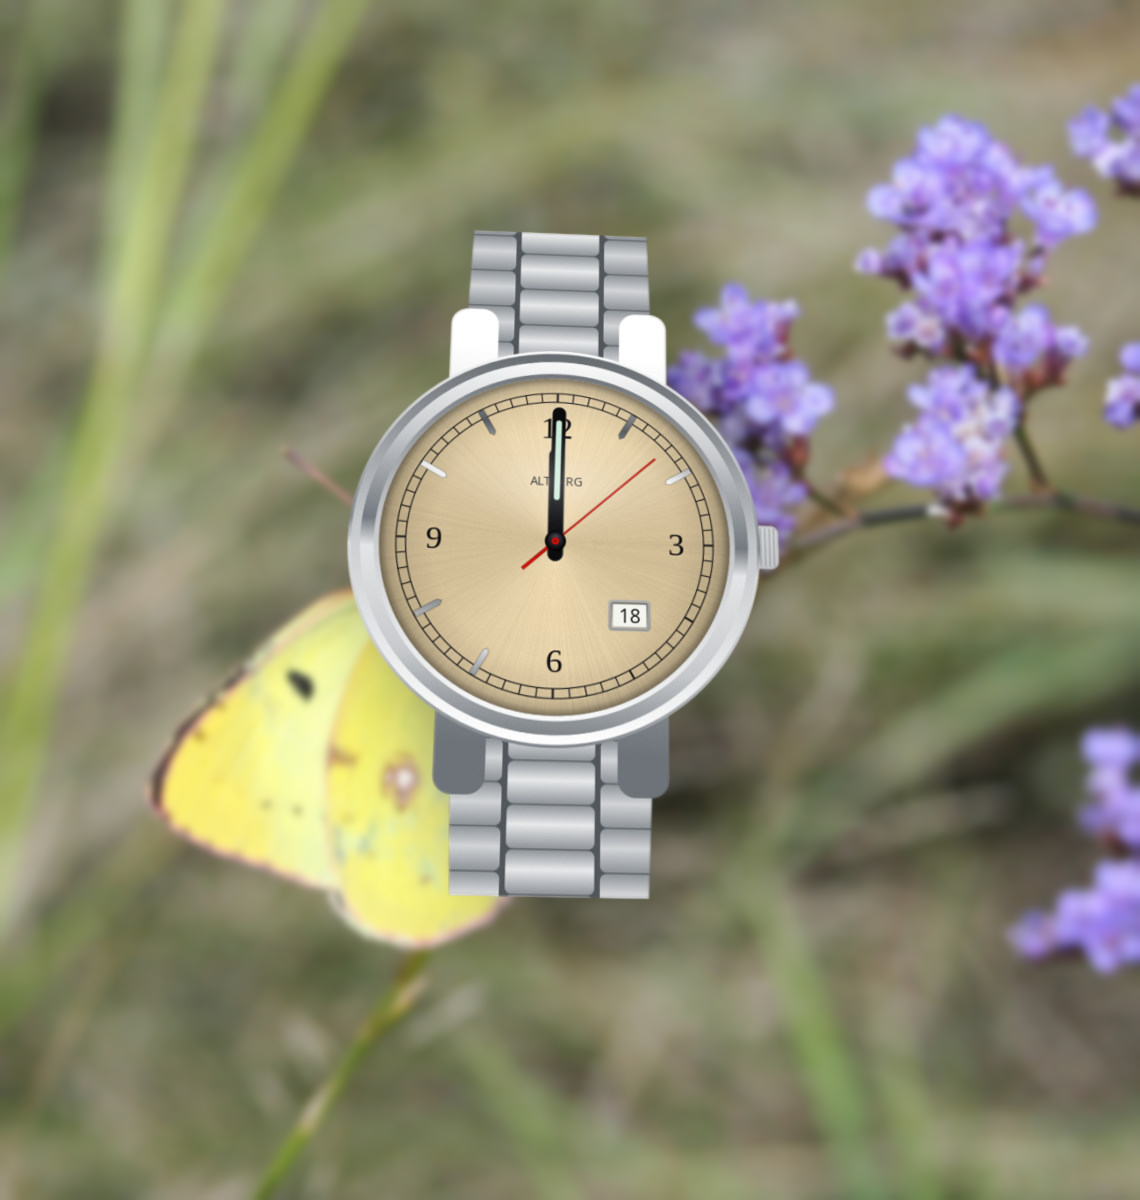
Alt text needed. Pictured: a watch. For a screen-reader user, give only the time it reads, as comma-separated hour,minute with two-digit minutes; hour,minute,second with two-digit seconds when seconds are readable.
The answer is 12,00,08
